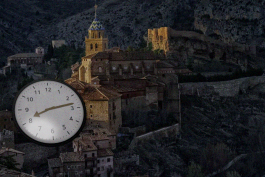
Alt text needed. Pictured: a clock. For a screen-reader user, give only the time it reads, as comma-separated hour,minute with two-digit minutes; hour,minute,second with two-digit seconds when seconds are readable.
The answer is 8,13
